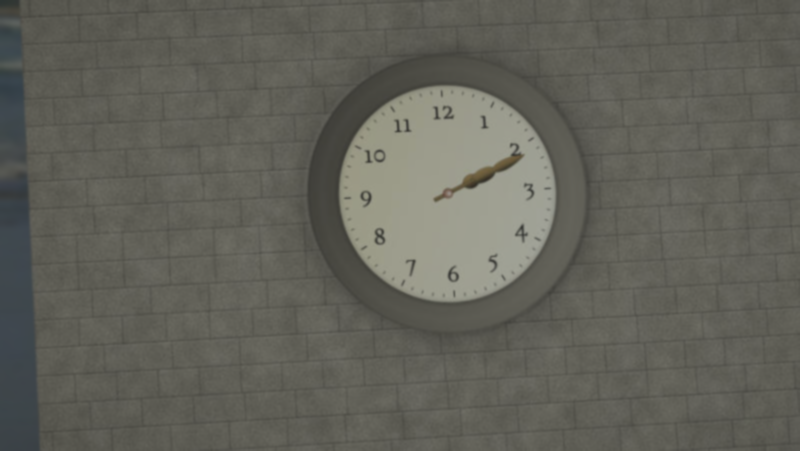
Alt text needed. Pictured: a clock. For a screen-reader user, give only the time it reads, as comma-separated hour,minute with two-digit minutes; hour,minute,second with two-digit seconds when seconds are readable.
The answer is 2,11
